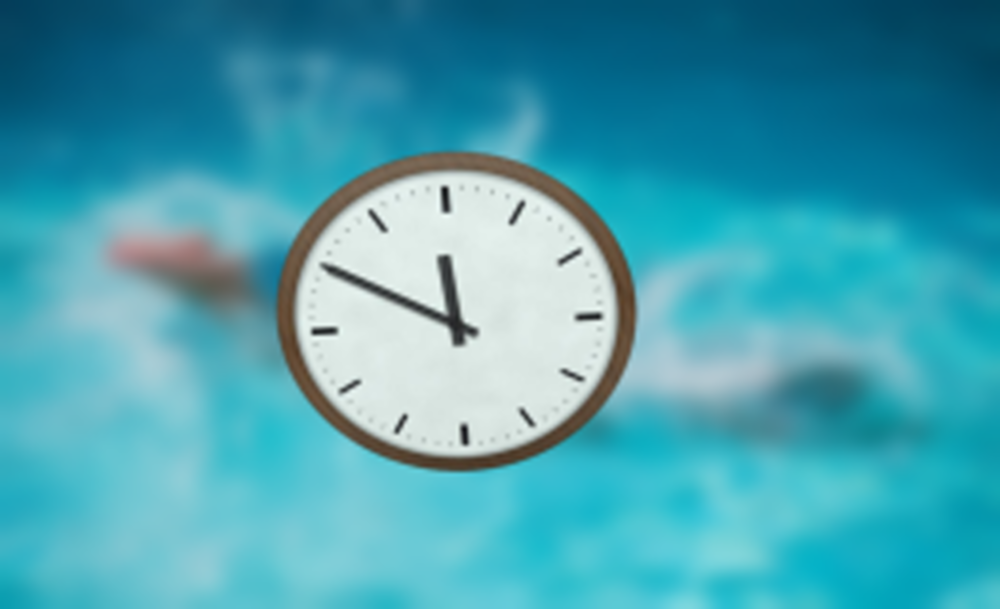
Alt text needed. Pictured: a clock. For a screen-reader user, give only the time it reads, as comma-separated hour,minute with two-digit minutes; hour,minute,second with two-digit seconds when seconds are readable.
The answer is 11,50
